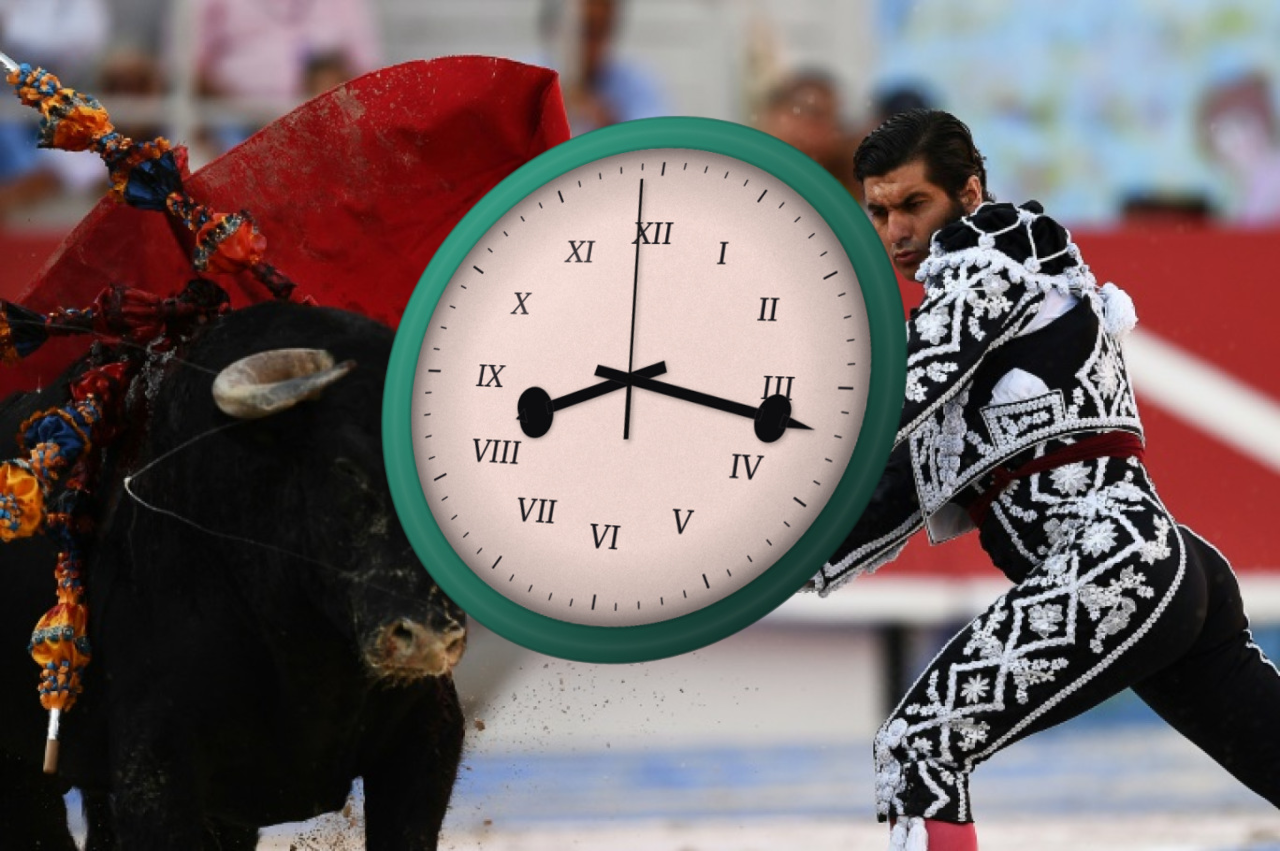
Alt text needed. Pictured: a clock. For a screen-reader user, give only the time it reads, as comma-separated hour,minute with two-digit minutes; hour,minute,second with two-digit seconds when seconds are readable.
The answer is 8,16,59
